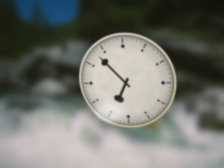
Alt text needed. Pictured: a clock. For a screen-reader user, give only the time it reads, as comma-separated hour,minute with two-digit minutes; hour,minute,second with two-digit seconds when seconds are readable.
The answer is 6,53
